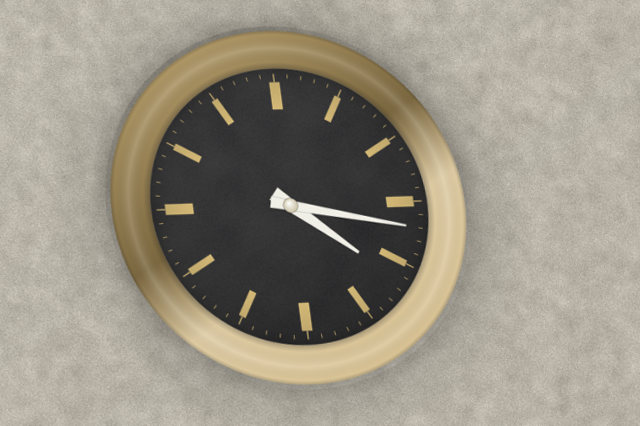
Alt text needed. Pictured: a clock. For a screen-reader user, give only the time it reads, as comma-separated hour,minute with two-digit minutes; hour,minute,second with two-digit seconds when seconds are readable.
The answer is 4,17
